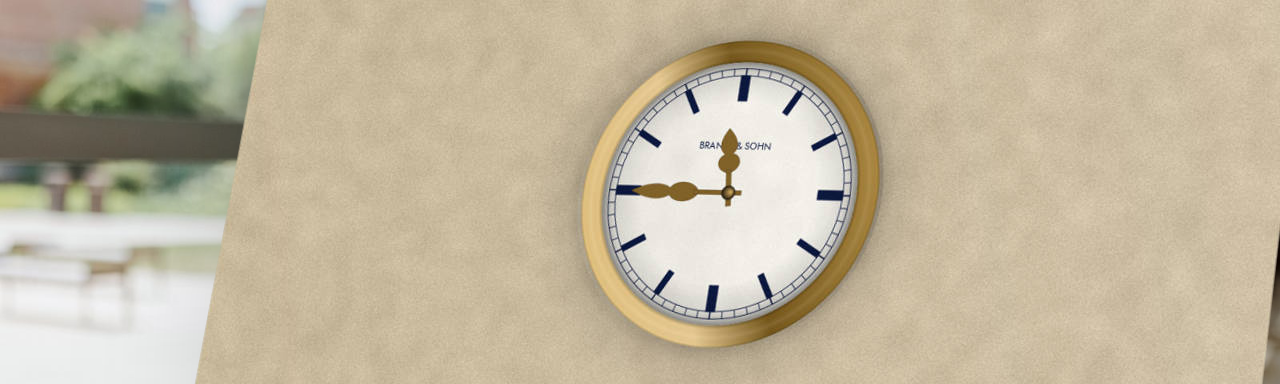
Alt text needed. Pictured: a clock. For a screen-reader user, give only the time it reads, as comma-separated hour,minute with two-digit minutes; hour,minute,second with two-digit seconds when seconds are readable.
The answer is 11,45
